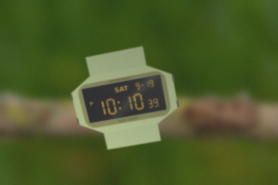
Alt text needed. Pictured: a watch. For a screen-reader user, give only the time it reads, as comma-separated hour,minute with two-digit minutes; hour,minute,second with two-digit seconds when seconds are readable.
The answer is 10,10
